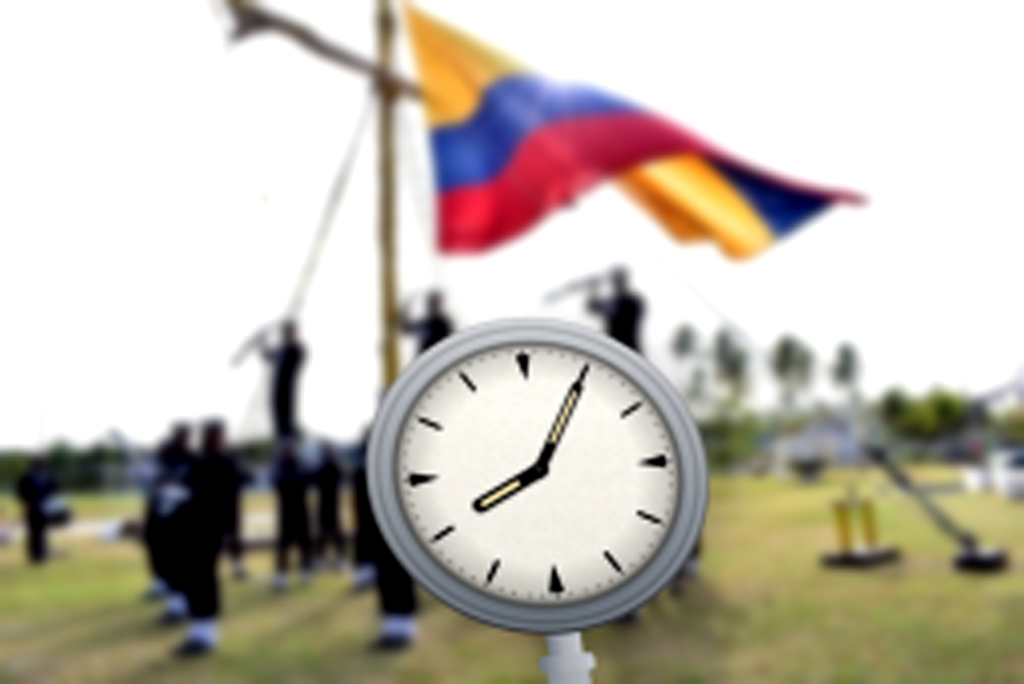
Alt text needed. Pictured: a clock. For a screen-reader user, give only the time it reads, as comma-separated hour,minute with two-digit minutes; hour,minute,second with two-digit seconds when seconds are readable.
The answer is 8,05
